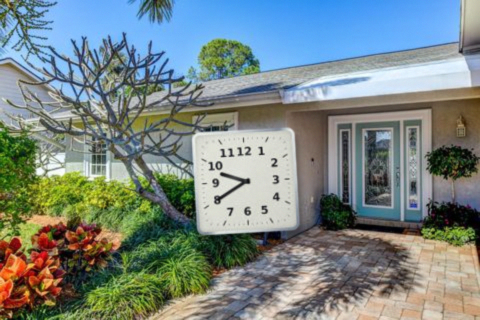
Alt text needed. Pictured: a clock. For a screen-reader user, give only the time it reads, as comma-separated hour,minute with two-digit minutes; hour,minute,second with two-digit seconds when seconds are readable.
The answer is 9,40
